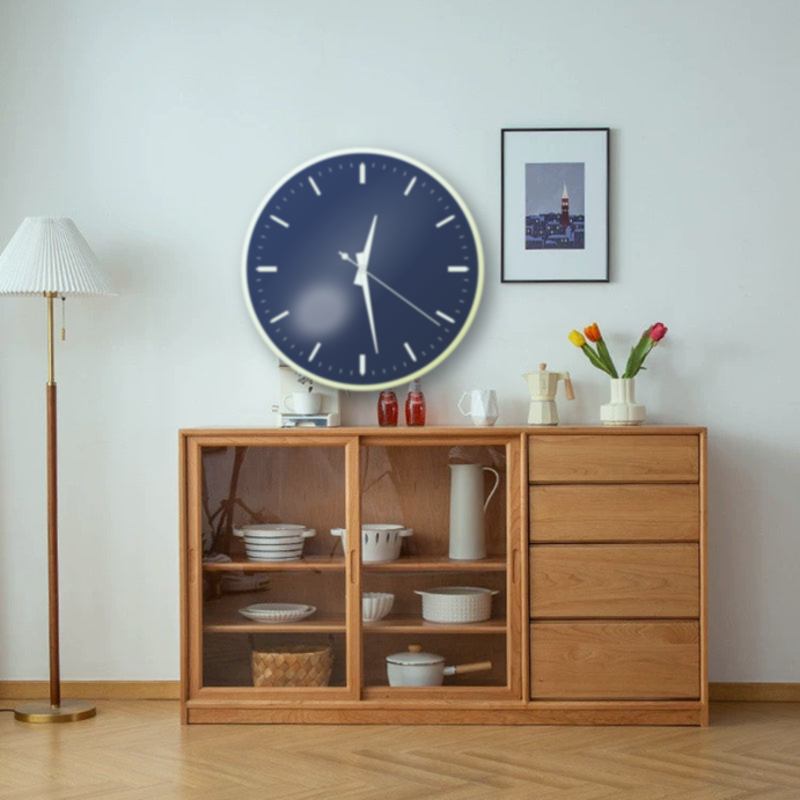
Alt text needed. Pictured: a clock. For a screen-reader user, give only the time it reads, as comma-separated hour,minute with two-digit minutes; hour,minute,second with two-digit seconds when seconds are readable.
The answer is 12,28,21
